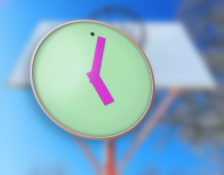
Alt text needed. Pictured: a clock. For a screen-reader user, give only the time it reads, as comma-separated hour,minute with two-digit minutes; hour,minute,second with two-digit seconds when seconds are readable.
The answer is 5,02
